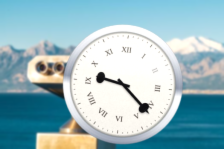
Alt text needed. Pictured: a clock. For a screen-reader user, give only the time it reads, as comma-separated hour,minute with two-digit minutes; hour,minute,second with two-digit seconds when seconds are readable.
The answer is 9,22
